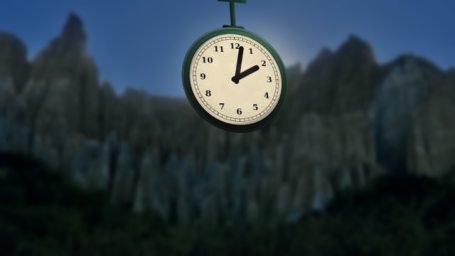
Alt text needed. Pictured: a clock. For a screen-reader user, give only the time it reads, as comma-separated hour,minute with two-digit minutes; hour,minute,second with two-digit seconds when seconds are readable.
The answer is 2,02
